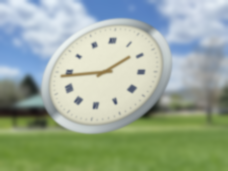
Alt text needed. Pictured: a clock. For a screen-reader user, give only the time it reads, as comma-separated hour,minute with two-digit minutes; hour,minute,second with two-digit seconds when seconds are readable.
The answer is 1,44
